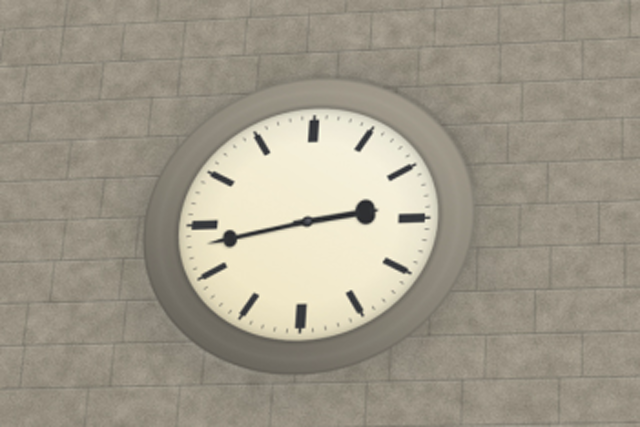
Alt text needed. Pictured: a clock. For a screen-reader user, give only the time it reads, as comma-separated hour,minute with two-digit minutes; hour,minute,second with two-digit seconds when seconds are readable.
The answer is 2,43
